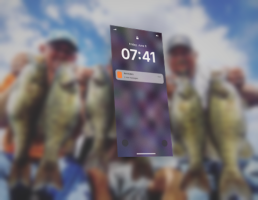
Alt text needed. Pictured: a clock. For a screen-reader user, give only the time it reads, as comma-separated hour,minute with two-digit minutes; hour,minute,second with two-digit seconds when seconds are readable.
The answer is 7,41
